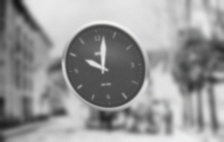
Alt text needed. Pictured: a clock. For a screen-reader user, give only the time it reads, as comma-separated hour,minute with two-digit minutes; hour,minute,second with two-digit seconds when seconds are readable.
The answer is 10,02
